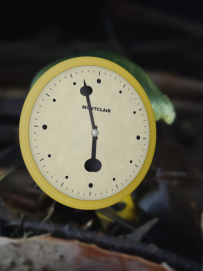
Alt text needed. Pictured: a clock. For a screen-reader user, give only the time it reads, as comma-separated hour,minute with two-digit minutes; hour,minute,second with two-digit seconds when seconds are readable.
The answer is 5,57
